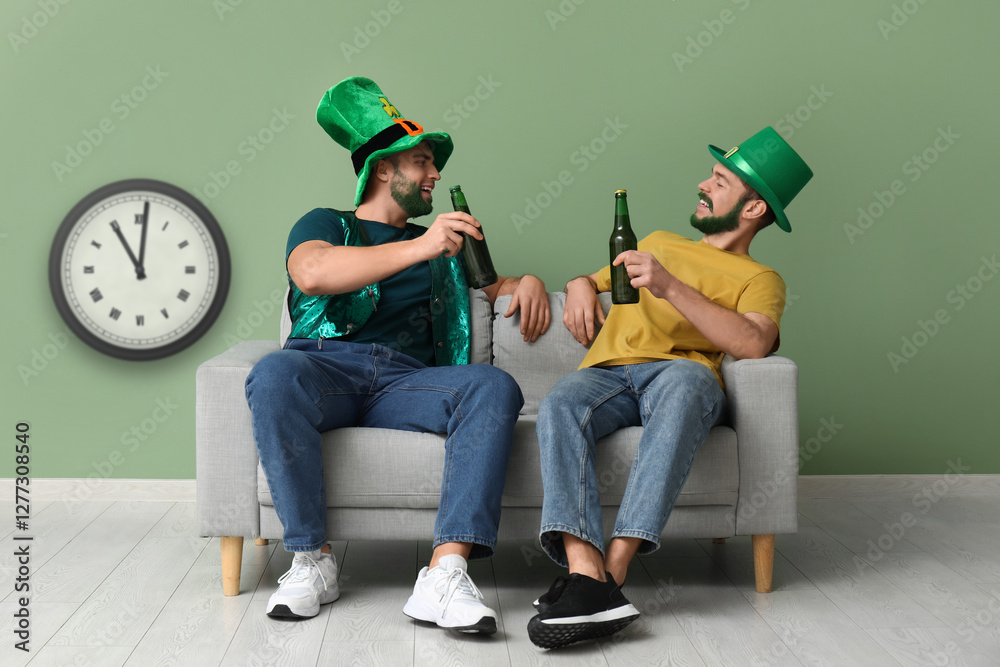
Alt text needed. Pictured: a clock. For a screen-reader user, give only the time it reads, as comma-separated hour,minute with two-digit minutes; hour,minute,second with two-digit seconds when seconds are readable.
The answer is 11,01
